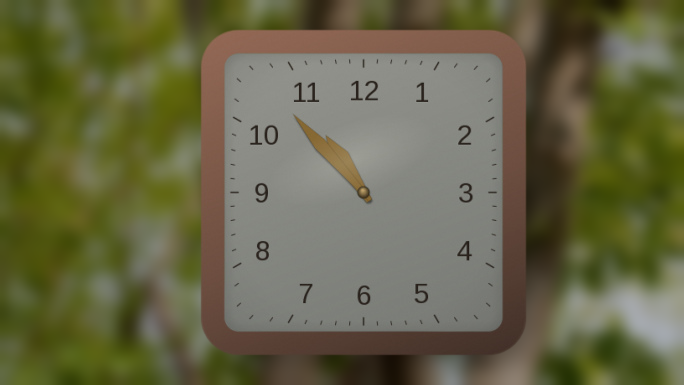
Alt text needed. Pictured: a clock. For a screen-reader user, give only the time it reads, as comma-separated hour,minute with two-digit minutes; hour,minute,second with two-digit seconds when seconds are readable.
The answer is 10,53
